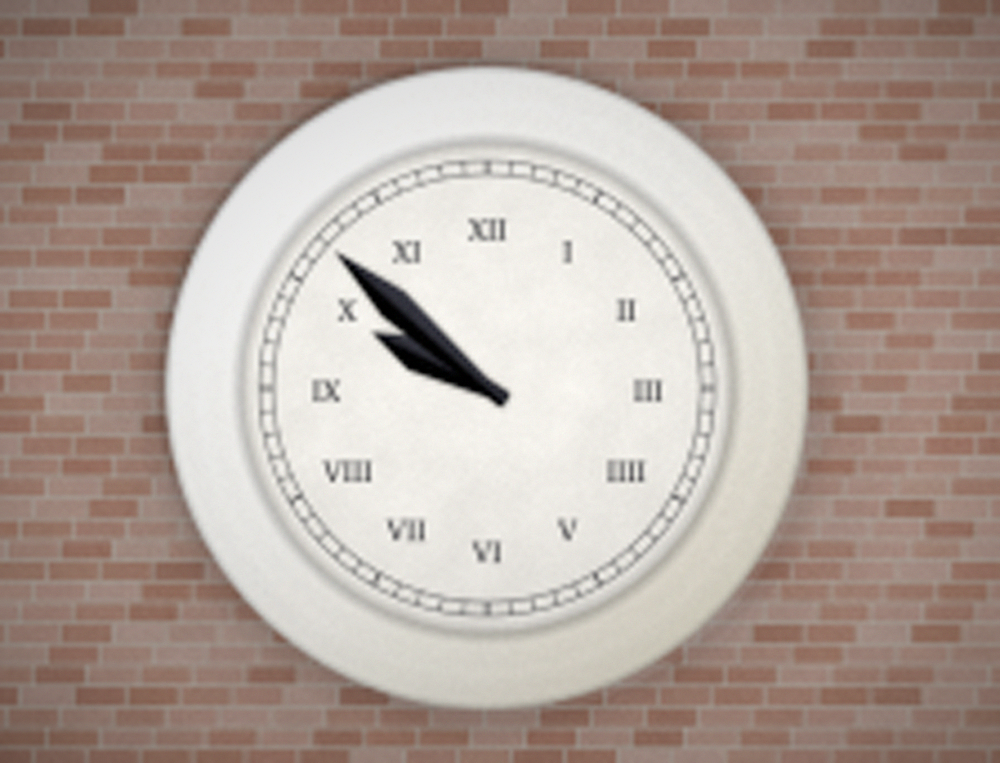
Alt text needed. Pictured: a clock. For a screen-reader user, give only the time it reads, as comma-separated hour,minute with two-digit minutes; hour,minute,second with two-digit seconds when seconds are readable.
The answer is 9,52
